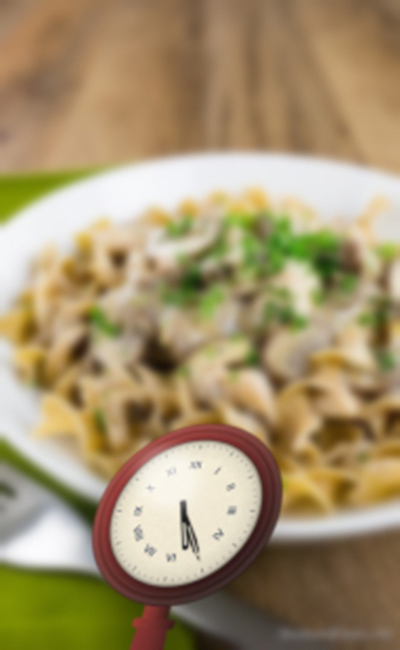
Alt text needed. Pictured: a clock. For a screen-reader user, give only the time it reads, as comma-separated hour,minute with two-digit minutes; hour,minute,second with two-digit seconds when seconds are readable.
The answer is 5,25
